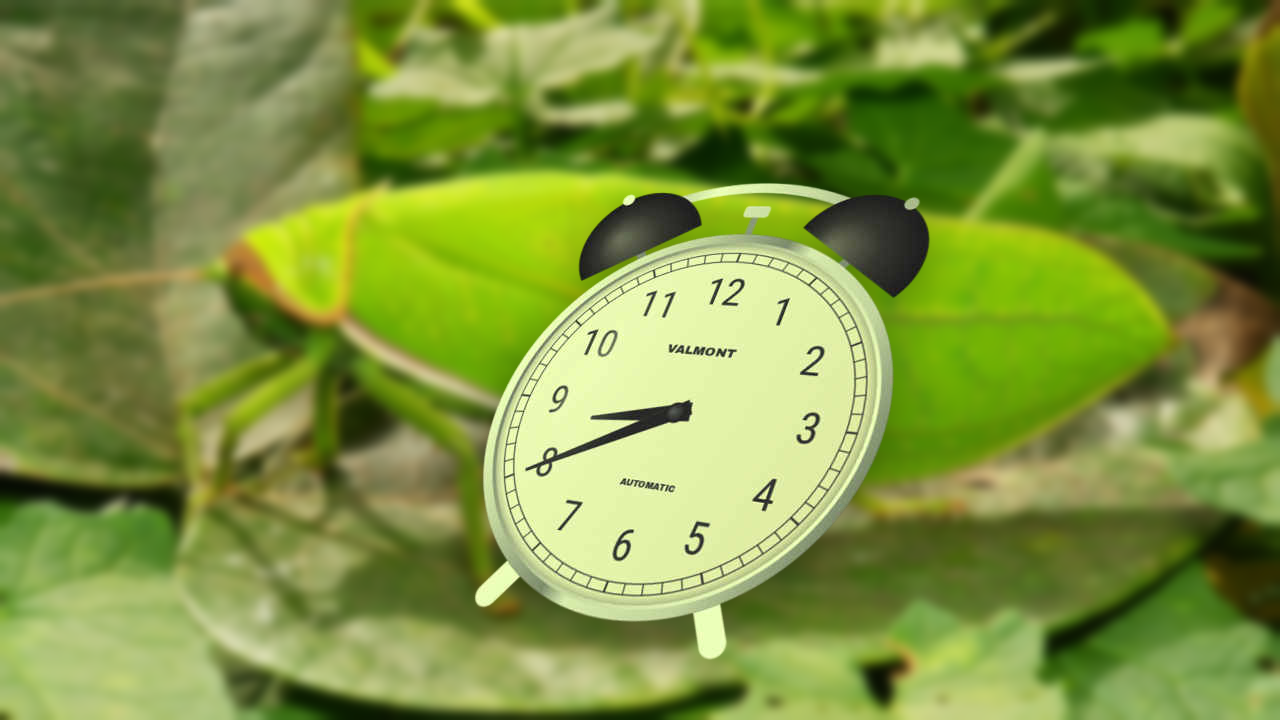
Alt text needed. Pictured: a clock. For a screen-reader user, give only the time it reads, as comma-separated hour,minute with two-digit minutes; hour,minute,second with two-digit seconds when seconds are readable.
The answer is 8,40
